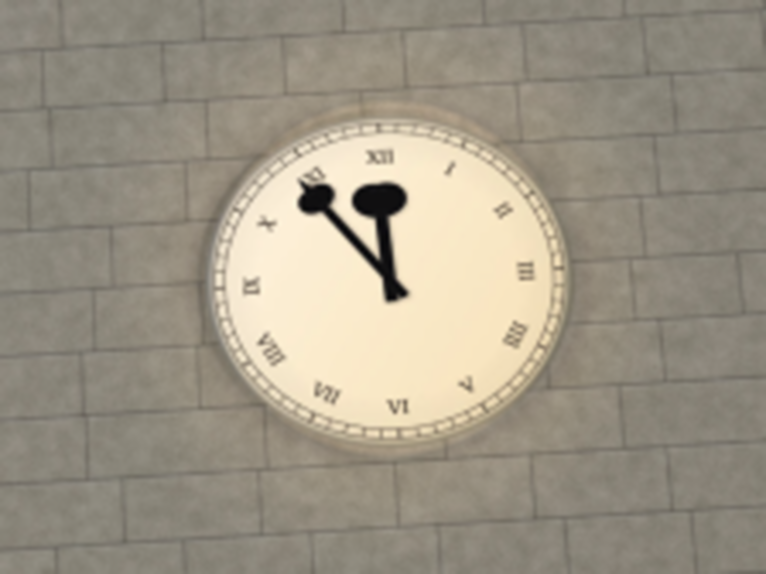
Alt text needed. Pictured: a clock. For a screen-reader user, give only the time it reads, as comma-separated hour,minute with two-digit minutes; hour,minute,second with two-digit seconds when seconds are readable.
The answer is 11,54
